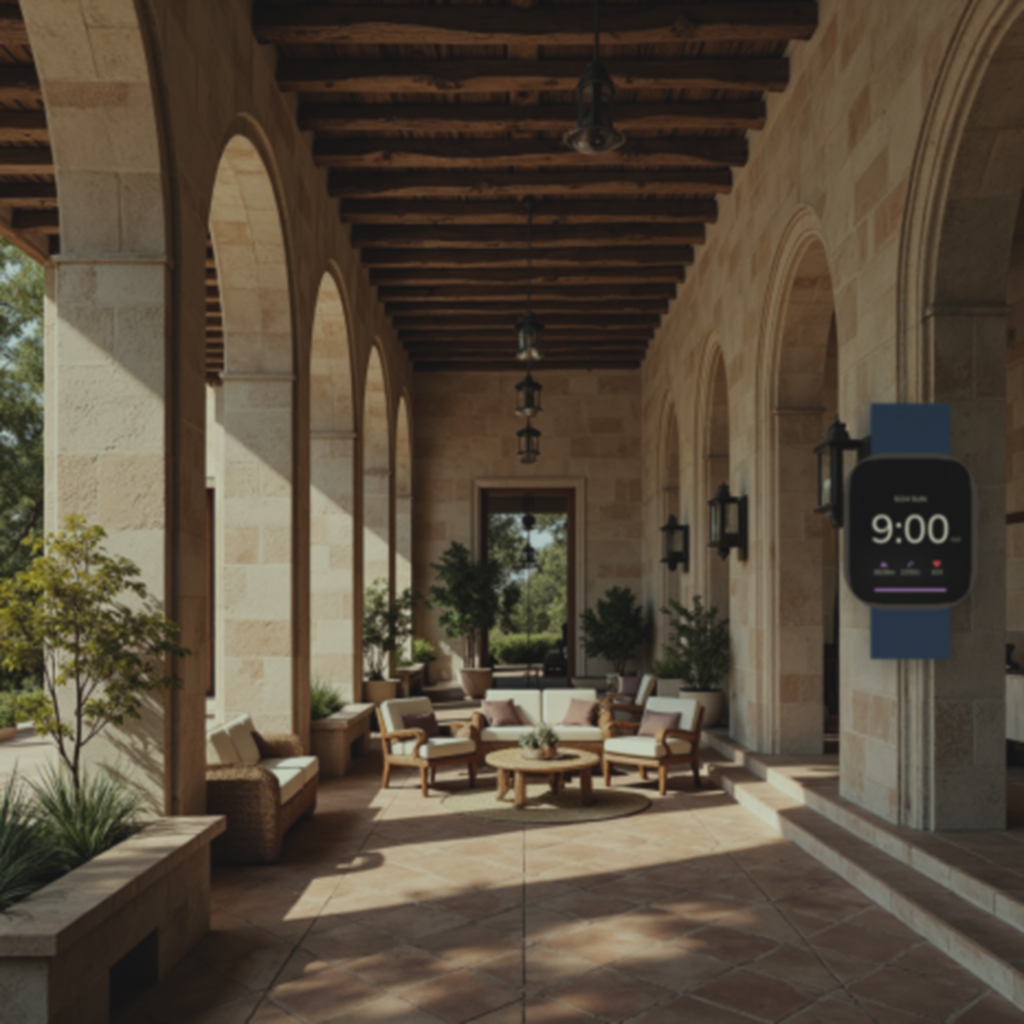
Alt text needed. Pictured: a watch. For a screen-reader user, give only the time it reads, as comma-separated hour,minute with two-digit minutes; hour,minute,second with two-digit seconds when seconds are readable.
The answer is 9,00
